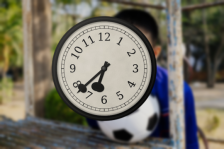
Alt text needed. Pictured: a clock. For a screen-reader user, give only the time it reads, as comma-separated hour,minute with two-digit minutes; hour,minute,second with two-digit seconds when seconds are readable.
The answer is 6,38
